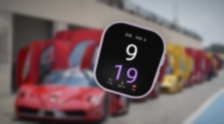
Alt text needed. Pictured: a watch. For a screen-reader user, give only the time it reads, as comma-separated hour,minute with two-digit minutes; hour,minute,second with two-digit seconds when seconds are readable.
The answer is 9,19
